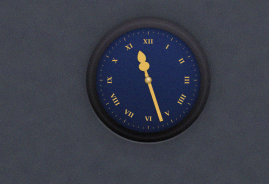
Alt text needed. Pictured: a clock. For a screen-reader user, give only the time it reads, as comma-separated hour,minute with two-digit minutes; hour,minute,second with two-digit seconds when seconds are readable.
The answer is 11,27
